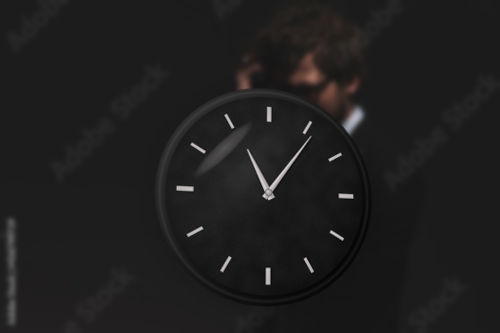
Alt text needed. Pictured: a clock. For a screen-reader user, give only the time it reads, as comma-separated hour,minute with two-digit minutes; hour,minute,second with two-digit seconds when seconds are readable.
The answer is 11,06
